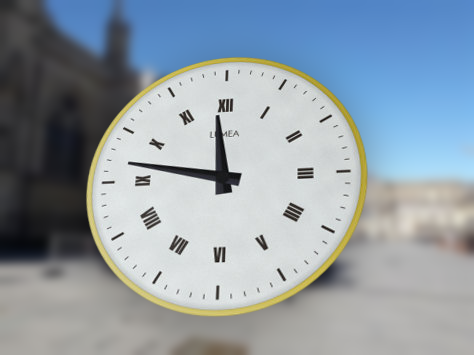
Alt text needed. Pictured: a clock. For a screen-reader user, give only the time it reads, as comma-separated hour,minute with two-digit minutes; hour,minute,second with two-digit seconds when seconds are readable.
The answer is 11,47
